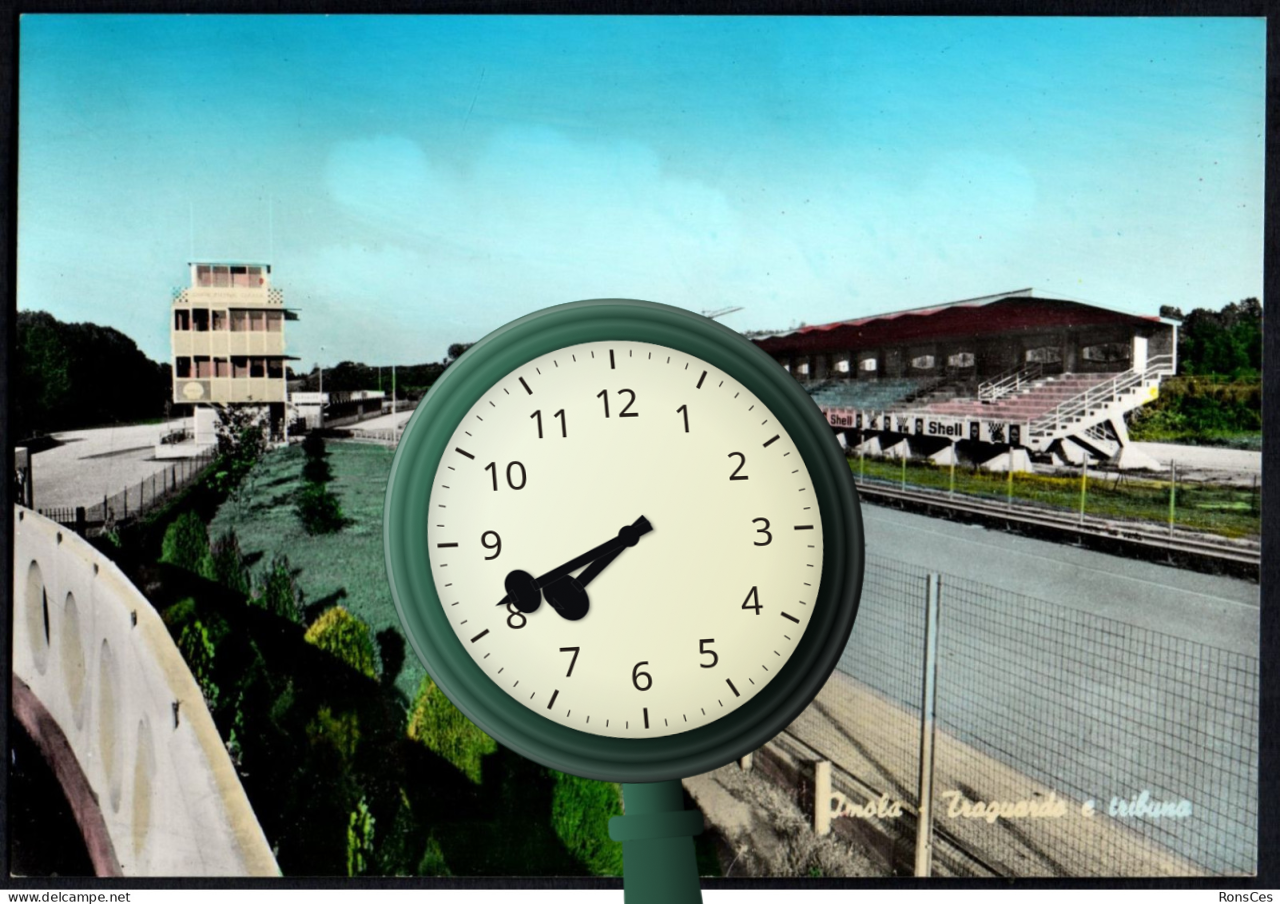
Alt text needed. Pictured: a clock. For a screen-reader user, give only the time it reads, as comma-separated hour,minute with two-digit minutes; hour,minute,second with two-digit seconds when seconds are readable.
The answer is 7,41
